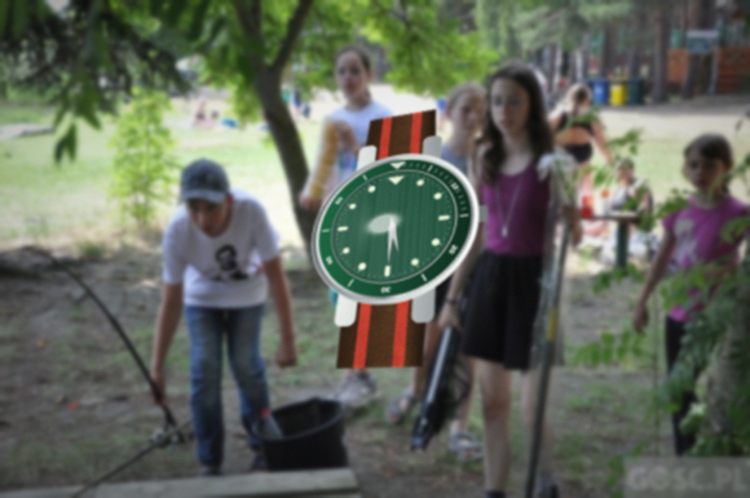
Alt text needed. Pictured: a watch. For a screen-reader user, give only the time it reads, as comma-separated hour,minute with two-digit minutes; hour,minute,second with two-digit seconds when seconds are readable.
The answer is 5,30
